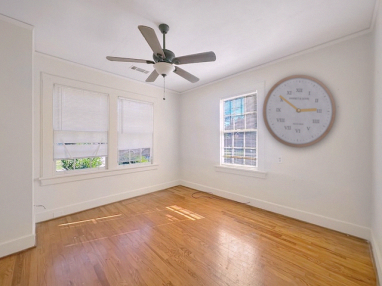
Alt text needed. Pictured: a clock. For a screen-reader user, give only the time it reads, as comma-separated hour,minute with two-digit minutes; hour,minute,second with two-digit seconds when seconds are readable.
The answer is 2,51
